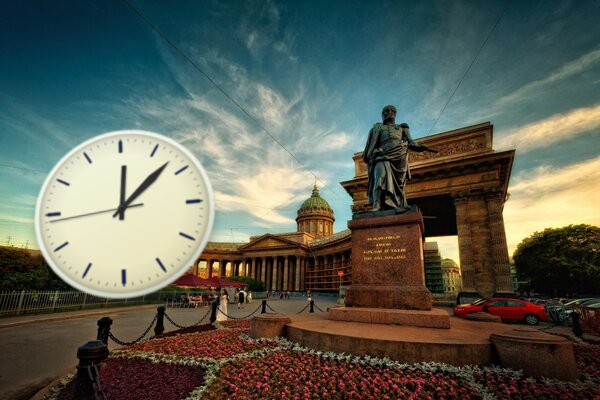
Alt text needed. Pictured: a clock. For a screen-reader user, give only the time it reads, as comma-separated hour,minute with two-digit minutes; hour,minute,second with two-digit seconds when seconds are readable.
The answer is 12,07,44
